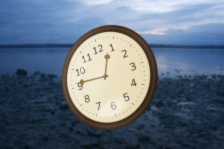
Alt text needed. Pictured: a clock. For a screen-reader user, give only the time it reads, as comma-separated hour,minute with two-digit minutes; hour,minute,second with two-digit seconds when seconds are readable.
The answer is 12,46
